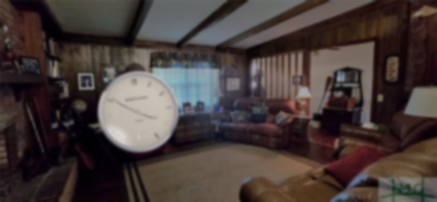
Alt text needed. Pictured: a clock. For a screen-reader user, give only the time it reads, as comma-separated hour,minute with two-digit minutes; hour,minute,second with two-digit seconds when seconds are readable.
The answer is 3,51
